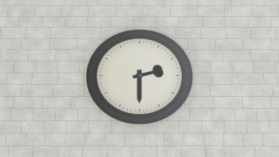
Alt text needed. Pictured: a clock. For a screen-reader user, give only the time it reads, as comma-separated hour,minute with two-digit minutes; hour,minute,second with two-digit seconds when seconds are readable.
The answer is 2,30
